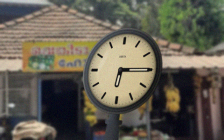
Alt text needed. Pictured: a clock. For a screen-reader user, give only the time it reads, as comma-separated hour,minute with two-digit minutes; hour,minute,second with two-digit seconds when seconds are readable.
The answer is 6,15
